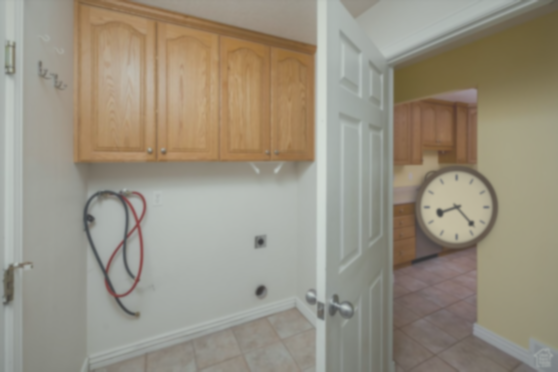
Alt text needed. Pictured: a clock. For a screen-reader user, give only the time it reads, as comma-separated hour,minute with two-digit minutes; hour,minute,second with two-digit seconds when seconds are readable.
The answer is 8,23
